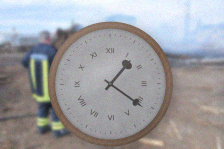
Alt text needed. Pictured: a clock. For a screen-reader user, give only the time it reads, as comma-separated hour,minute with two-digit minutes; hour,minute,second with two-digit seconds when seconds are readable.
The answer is 1,21
